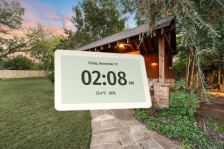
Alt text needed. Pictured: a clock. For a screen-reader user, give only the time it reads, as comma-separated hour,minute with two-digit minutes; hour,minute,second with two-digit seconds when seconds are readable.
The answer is 2,08
